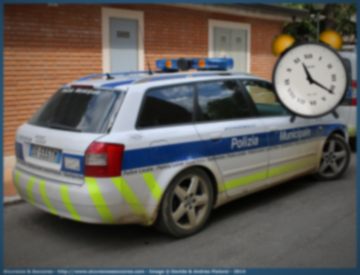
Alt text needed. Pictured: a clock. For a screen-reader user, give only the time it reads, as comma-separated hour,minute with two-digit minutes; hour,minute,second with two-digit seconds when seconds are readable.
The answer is 11,21
